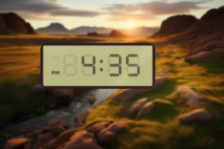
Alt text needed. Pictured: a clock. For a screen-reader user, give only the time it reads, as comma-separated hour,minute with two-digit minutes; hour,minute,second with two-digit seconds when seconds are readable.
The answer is 4,35
